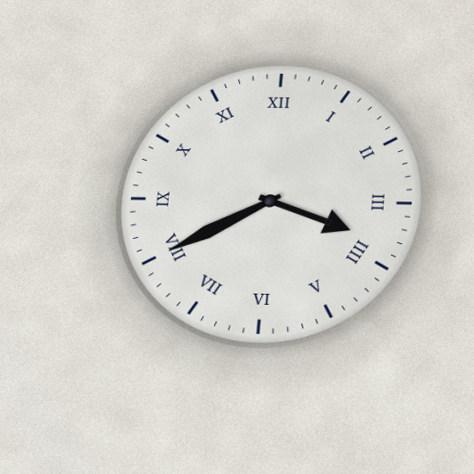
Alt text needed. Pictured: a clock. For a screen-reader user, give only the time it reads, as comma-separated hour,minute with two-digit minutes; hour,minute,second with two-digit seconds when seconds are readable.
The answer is 3,40
